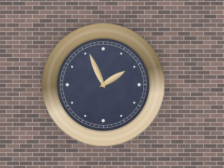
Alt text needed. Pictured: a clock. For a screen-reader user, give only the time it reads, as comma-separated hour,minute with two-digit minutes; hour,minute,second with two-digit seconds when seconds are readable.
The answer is 1,56
